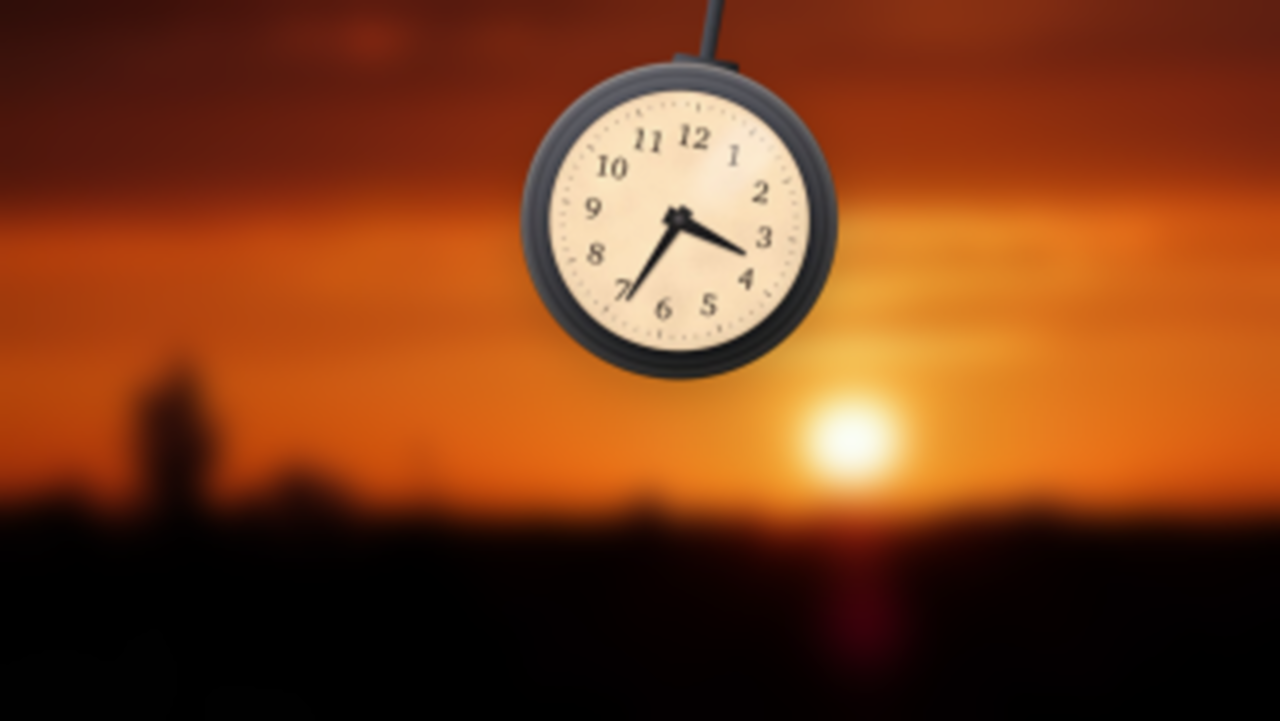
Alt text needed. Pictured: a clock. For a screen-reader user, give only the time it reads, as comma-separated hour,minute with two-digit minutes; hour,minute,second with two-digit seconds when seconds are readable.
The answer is 3,34
